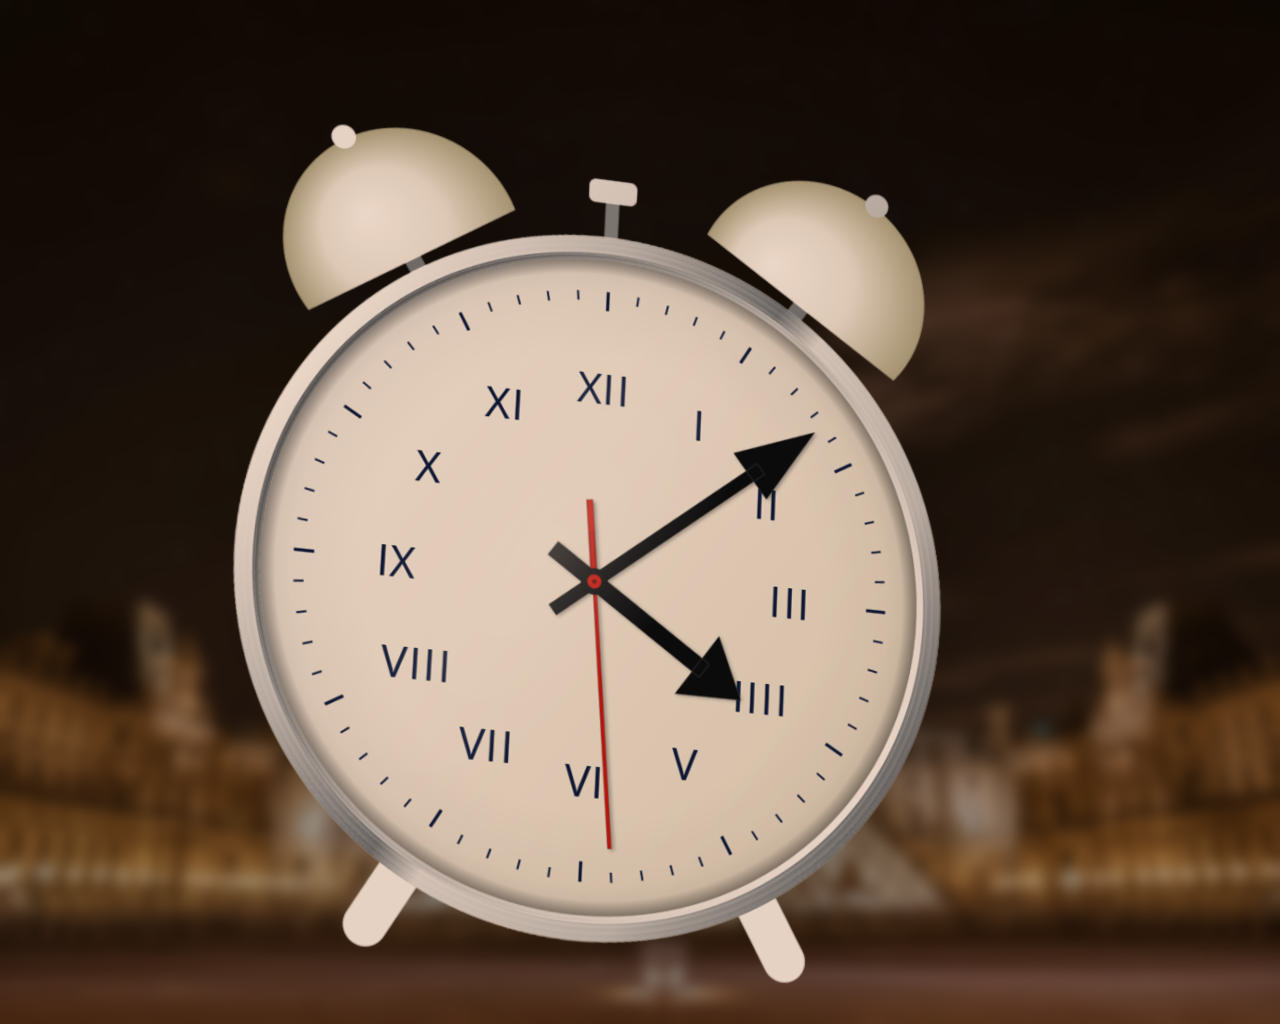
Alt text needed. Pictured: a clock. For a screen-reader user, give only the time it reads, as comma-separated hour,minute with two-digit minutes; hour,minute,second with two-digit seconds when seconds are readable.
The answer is 4,08,29
